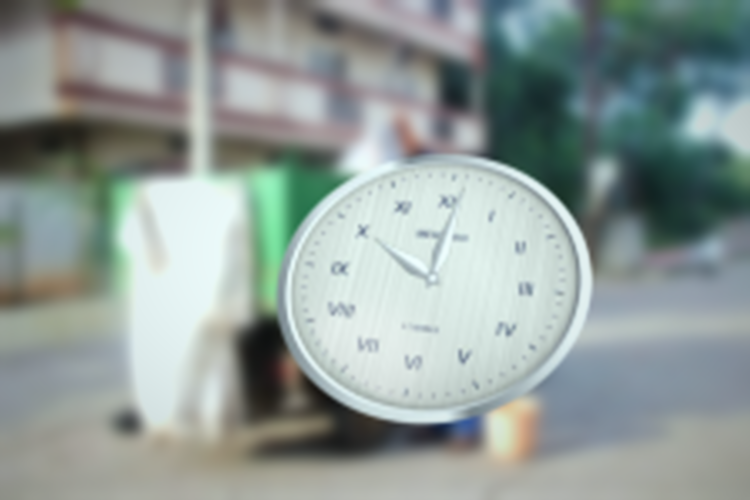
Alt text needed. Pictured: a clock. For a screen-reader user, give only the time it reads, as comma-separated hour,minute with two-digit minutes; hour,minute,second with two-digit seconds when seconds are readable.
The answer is 10,01
